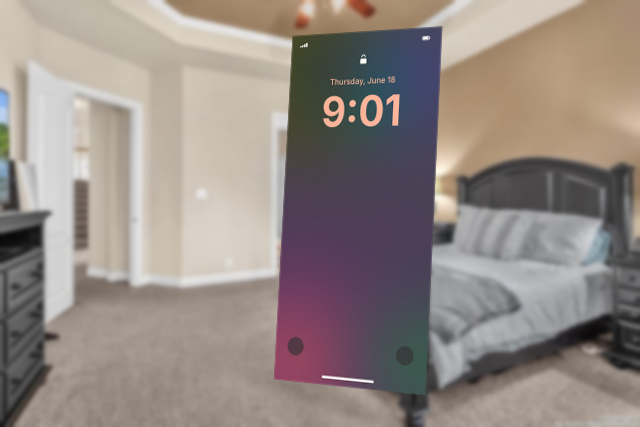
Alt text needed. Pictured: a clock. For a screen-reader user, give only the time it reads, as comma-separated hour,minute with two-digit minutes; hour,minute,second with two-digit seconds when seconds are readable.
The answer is 9,01
